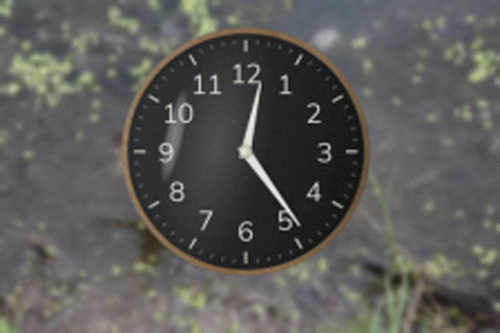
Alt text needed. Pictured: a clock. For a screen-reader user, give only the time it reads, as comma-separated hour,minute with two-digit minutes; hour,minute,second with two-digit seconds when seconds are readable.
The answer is 12,24
